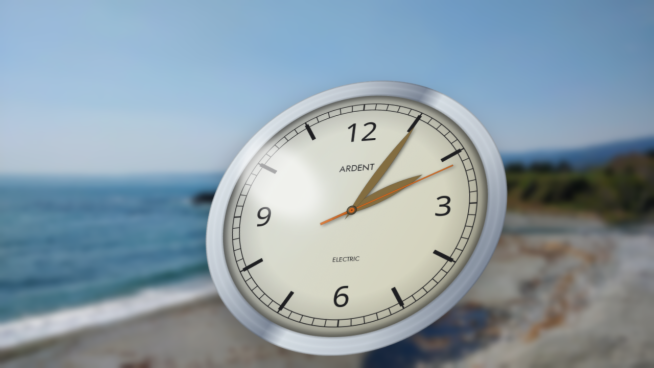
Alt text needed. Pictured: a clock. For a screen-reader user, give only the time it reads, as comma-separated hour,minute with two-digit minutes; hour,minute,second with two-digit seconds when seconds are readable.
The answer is 2,05,11
